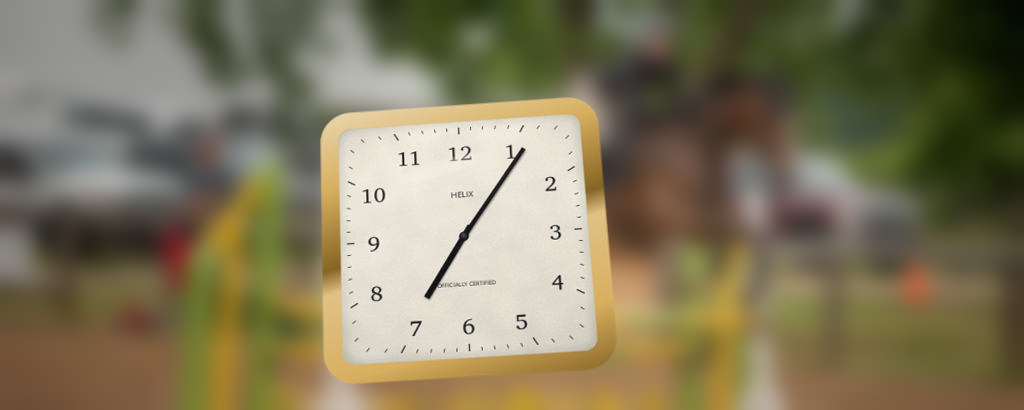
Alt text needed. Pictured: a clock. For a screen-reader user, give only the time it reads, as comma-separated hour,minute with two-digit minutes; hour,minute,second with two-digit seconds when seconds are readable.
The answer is 7,06
